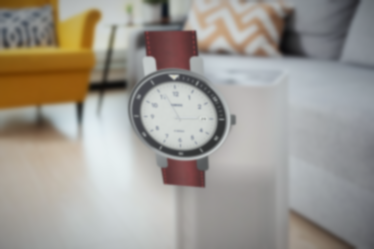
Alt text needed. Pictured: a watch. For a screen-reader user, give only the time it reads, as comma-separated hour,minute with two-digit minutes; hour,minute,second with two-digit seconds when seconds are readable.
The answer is 2,56
